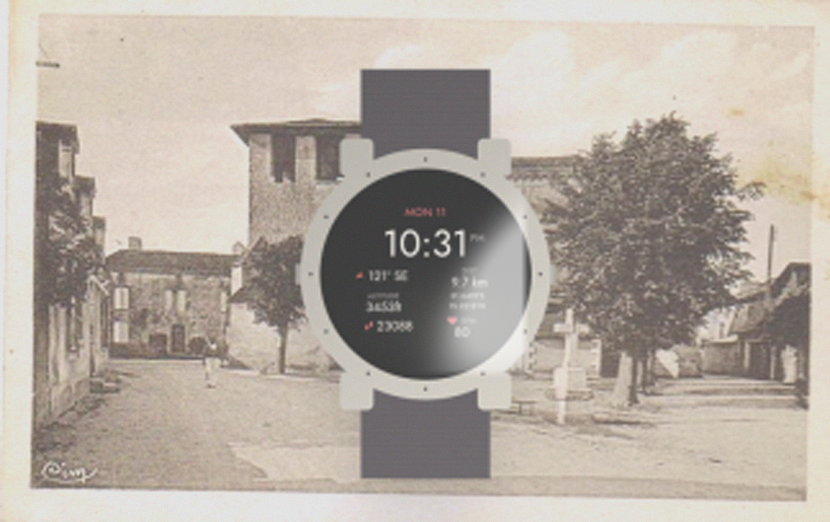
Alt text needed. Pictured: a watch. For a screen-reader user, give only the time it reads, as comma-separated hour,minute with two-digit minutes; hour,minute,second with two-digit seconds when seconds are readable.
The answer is 10,31
